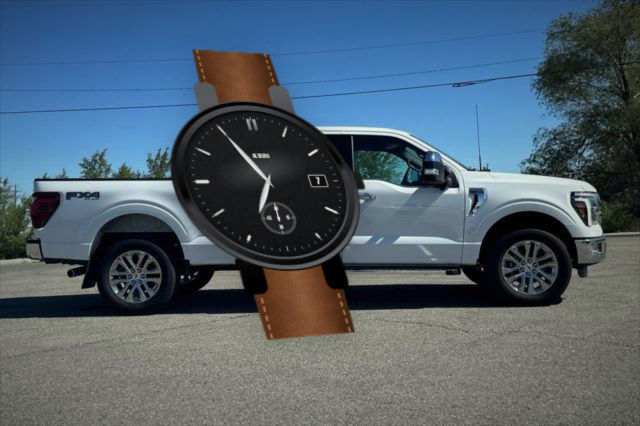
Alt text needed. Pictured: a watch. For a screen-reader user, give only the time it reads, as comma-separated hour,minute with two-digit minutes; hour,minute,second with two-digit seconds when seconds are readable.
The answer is 6,55
